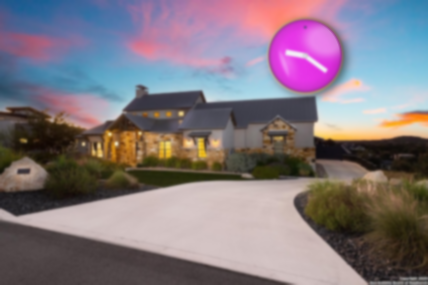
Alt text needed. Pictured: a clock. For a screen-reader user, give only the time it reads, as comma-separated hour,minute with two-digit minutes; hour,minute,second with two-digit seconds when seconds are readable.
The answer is 9,21
